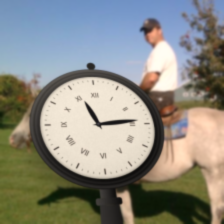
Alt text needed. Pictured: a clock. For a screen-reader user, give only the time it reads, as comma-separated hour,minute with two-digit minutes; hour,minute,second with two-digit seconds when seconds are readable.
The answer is 11,14
